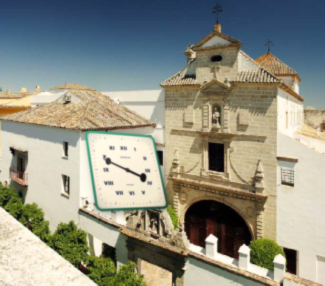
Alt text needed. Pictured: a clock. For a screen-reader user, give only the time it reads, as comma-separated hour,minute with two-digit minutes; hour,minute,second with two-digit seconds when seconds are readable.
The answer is 3,49
